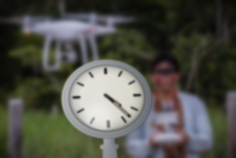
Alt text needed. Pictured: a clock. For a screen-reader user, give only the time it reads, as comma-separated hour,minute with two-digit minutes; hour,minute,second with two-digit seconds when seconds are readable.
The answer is 4,23
